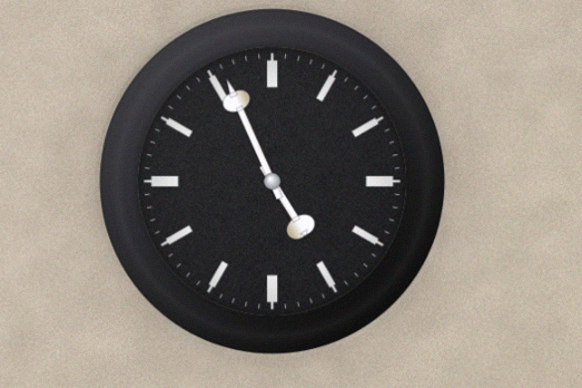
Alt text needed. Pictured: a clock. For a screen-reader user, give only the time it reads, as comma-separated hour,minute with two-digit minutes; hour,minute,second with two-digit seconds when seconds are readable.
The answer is 4,56
